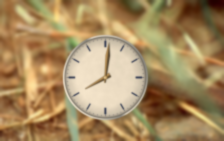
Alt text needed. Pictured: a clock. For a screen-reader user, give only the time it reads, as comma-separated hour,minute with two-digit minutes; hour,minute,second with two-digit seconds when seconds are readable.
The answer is 8,01
